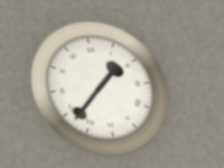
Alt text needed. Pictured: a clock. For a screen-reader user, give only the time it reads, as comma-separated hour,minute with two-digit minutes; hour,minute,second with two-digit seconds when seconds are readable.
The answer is 1,38
